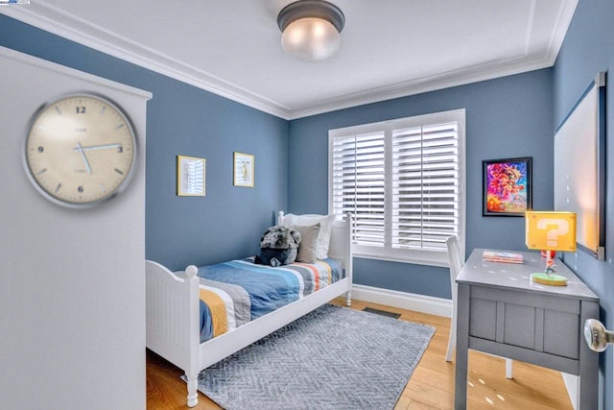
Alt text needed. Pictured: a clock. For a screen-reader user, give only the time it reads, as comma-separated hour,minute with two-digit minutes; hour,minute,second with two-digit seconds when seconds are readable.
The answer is 5,14
